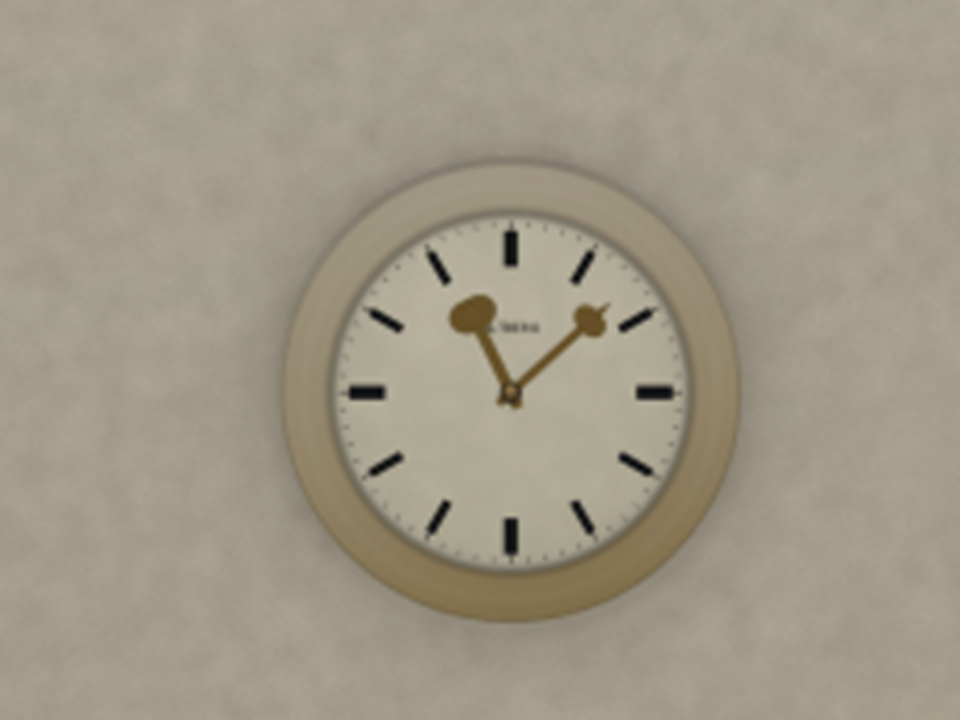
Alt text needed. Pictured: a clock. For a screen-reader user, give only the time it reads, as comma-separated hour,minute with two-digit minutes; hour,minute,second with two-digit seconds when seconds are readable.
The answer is 11,08
